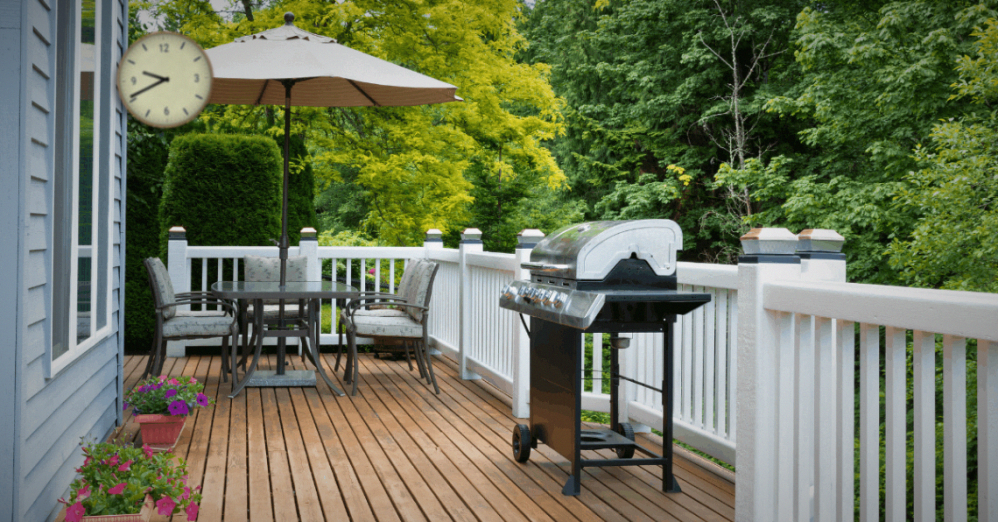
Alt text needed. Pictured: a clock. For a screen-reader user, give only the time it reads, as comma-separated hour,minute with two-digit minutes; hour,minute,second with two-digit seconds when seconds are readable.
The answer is 9,41
